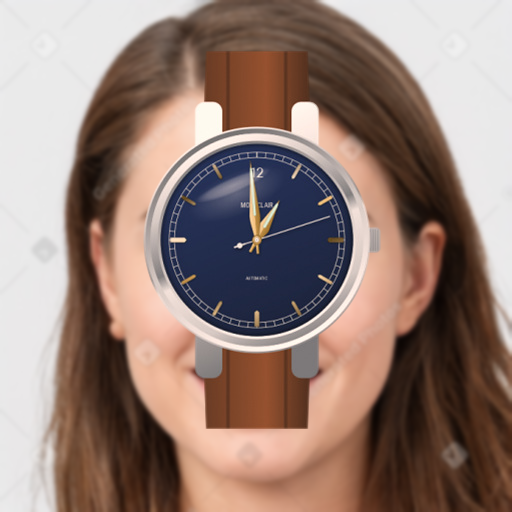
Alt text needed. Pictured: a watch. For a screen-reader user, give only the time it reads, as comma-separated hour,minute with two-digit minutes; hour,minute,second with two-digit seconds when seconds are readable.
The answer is 12,59,12
